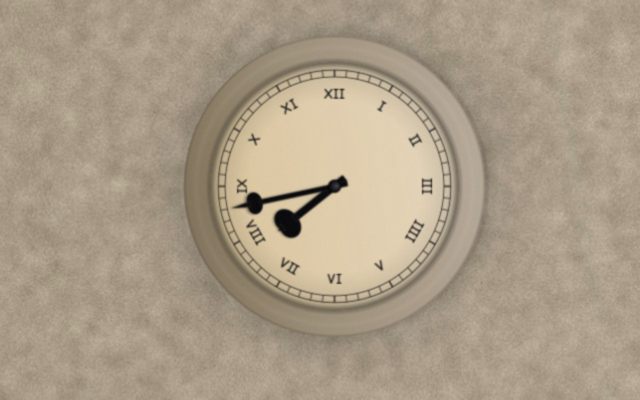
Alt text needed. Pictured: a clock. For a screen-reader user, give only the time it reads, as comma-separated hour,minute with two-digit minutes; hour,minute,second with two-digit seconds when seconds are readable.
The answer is 7,43
